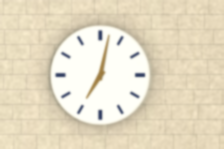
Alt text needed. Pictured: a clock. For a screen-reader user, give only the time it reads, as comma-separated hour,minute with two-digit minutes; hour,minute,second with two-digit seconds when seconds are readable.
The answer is 7,02
